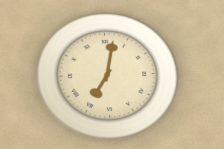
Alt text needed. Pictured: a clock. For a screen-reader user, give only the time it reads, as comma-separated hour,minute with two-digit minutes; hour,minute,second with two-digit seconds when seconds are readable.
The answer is 7,02
